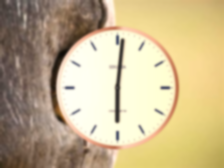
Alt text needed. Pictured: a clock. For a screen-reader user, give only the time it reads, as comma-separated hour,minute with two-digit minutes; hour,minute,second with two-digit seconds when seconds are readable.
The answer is 6,01
